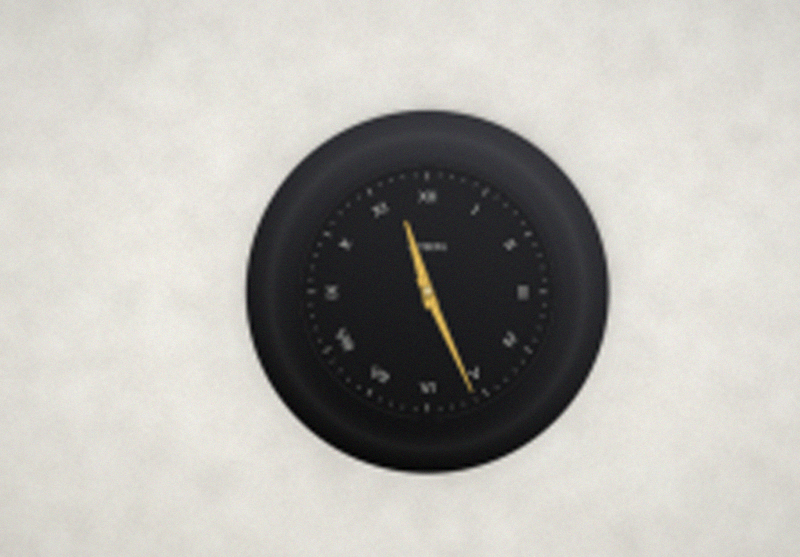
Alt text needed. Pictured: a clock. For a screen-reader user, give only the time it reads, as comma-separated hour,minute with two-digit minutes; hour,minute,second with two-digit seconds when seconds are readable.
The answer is 11,26
